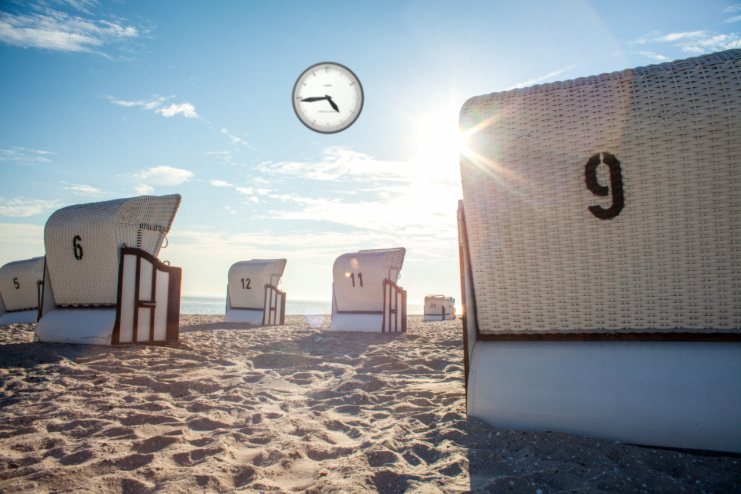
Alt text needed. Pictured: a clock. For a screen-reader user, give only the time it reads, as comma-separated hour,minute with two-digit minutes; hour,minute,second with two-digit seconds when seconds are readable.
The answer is 4,44
